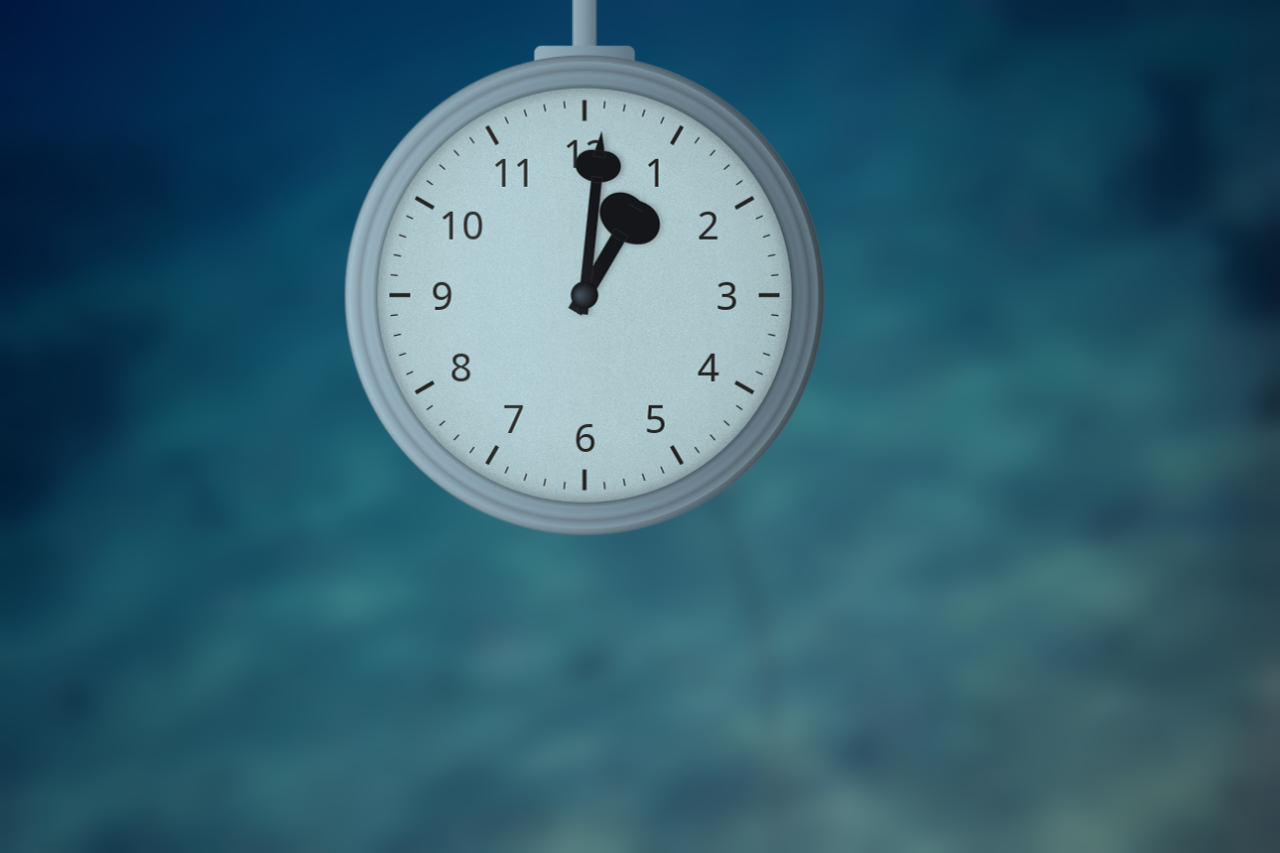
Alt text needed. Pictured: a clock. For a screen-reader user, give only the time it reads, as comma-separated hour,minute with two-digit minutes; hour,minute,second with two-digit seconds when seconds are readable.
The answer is 1,01
